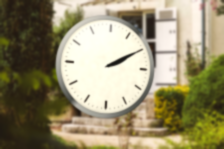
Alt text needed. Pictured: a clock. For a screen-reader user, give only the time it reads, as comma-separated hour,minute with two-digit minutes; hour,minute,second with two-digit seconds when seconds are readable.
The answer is 2,10
